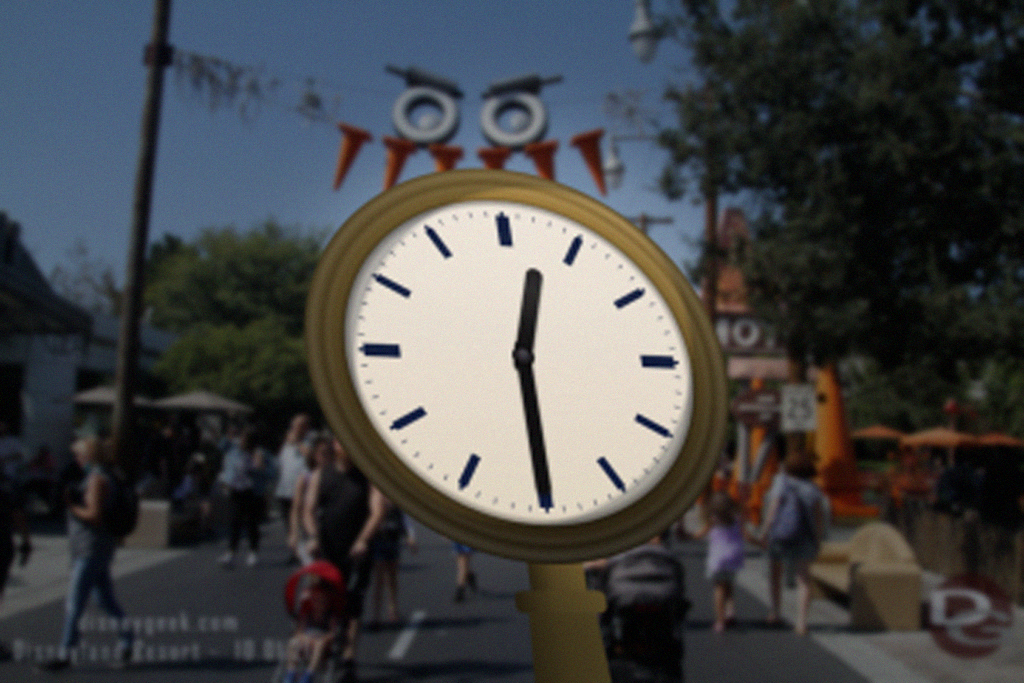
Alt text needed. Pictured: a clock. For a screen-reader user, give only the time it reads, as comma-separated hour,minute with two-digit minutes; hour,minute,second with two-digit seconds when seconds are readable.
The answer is 12,30
